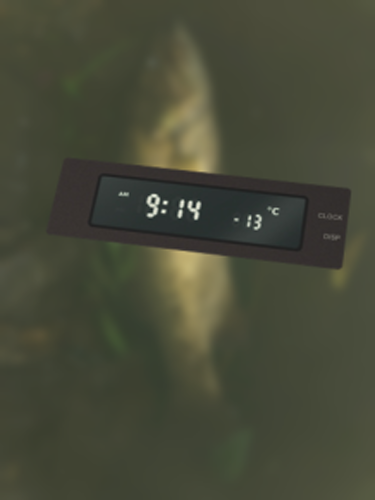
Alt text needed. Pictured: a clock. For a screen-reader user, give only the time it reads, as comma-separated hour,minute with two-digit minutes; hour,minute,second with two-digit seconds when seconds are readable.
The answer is 9,14
